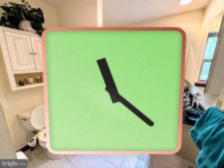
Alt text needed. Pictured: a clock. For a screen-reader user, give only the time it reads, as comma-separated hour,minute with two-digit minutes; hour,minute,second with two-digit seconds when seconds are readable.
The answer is 11,22
